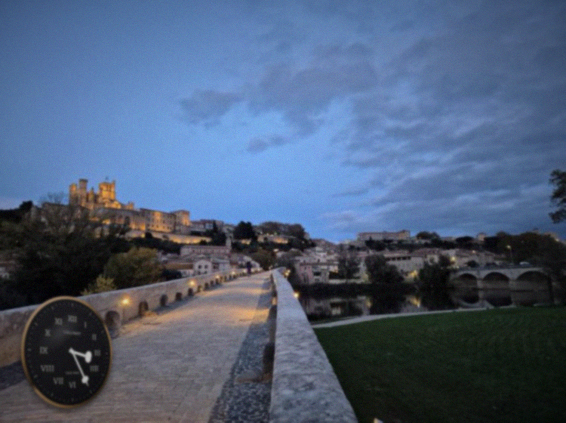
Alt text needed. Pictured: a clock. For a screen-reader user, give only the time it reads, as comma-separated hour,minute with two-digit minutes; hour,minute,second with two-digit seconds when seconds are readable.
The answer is 3,25
